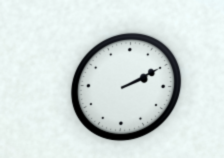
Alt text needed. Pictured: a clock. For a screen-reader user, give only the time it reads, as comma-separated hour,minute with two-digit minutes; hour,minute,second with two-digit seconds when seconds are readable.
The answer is 2,10
